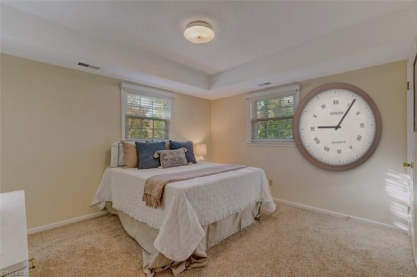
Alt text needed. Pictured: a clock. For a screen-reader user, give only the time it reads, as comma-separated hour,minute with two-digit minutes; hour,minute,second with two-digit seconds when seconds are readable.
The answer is 9,06
